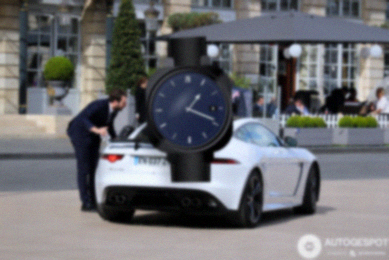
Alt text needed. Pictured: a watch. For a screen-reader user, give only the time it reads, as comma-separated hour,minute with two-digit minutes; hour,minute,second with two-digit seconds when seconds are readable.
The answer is 1,19
